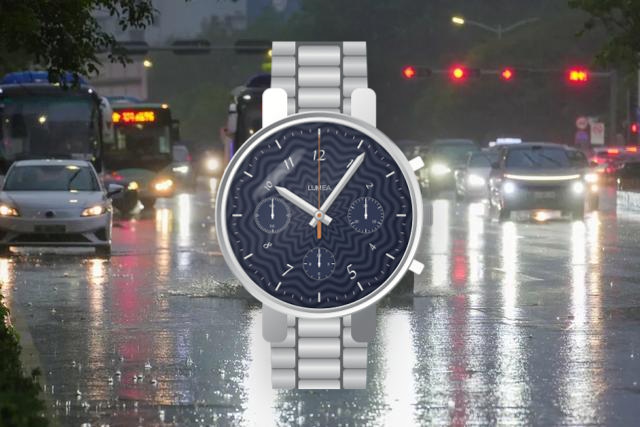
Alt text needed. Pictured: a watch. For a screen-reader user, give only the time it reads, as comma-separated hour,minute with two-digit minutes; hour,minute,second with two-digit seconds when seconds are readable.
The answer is 10,06
